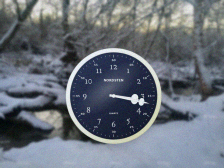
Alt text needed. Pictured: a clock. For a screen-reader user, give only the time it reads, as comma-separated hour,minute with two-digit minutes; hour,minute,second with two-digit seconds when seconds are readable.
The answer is 3,17
